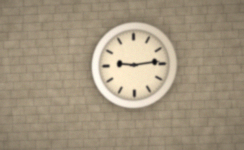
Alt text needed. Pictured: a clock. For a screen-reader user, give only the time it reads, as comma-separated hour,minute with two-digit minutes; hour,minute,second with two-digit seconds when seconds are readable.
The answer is 9,14
